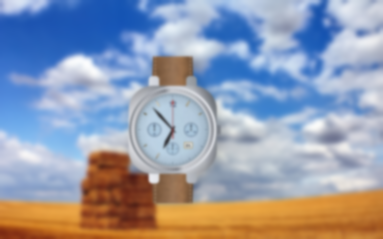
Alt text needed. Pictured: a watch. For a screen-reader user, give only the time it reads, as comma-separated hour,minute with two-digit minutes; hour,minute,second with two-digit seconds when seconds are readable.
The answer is 6,53
